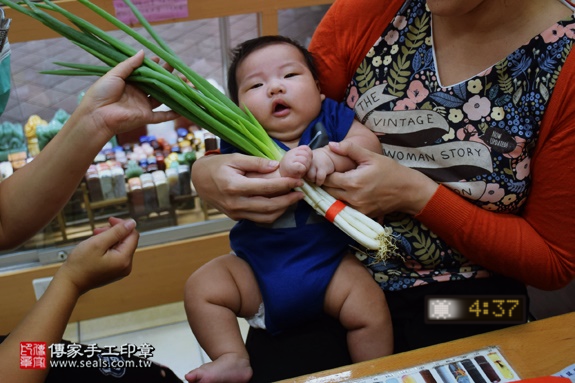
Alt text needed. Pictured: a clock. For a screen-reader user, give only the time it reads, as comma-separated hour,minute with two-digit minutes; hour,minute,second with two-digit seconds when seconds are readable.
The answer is 4,37
